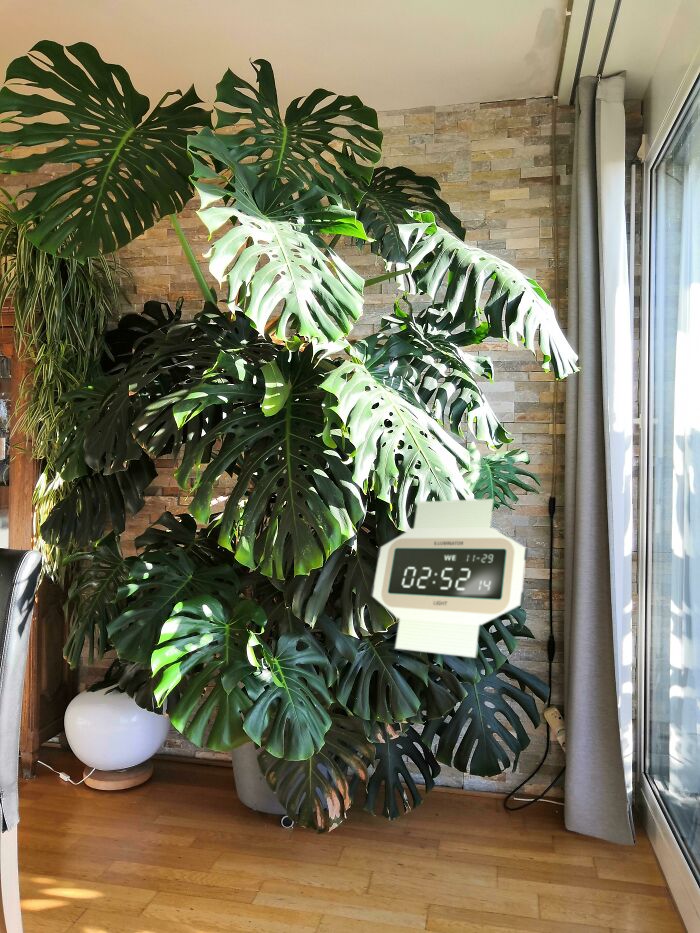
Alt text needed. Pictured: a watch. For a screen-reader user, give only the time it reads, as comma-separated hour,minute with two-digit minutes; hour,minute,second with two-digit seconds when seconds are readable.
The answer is 2,52,14
